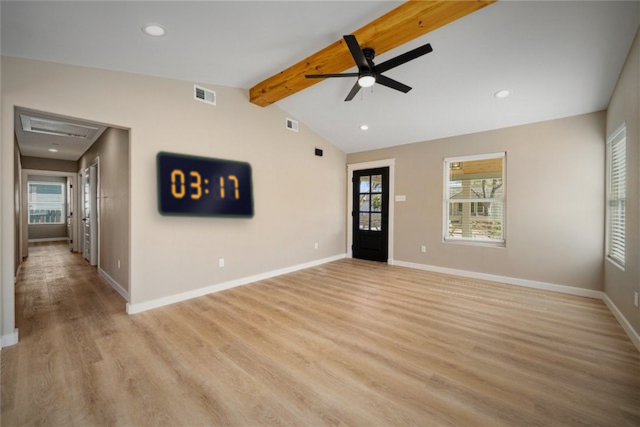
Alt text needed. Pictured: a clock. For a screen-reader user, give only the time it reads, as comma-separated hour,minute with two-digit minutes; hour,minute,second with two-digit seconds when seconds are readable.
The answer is 3,17
